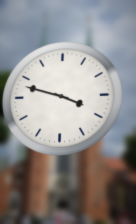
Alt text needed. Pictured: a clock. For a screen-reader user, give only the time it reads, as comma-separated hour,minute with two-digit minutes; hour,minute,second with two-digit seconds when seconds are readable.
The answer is 3,48
